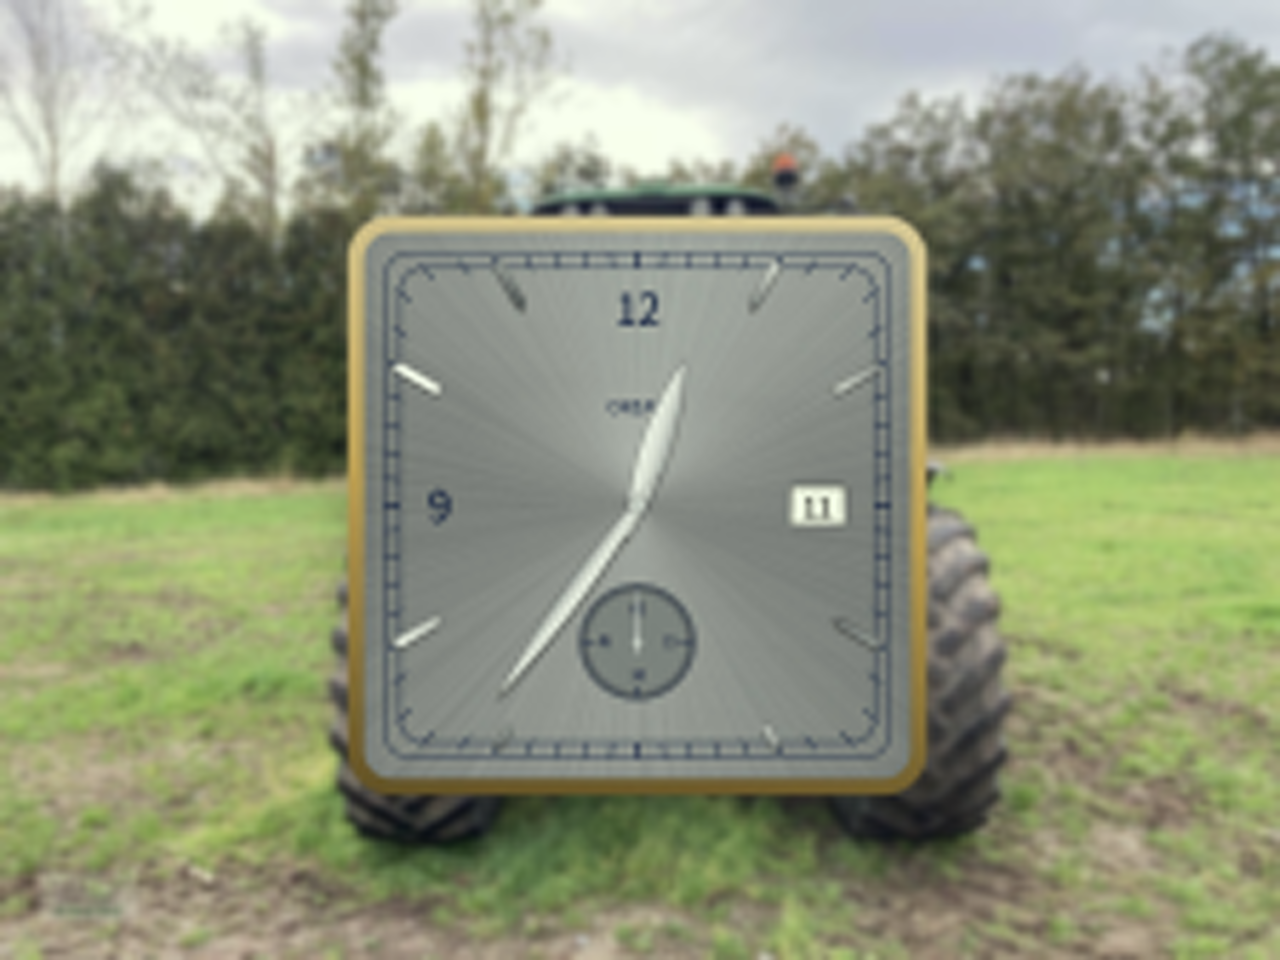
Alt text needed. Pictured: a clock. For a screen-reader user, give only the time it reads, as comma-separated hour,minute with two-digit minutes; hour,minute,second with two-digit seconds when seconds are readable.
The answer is 12,36
